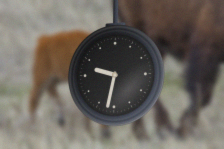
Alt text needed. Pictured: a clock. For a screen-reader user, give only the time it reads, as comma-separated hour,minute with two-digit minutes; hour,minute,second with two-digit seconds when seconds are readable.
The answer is 9,32
